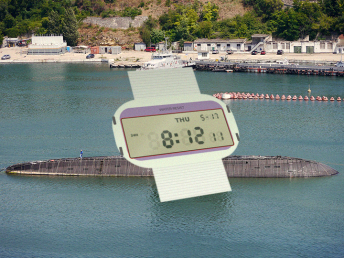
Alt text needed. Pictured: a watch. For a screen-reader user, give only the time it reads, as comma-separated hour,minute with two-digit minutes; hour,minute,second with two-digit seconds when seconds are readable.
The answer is 8,12,11
